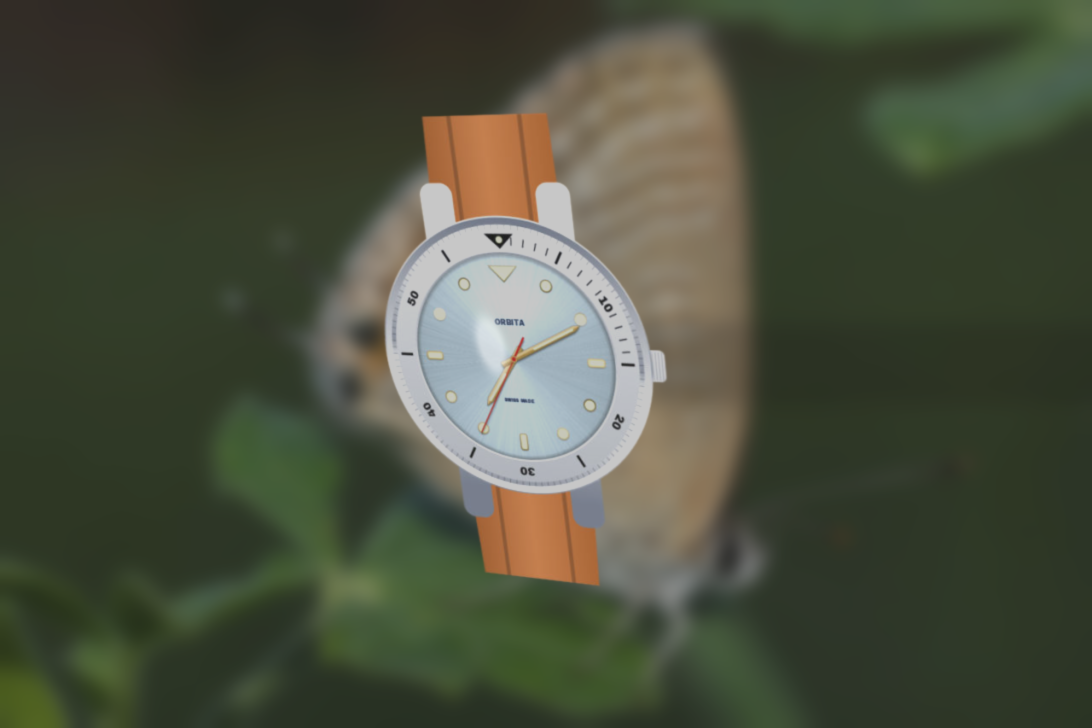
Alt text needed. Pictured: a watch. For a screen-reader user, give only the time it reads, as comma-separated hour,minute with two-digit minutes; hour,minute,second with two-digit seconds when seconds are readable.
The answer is 7,10,35
